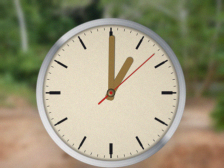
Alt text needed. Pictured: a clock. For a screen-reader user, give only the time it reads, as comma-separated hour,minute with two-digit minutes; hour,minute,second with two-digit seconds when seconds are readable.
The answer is 1,00,08
